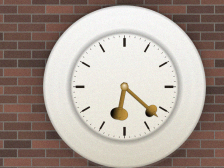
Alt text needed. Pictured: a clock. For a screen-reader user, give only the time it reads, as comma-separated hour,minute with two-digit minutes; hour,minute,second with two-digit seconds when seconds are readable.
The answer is 6,22
